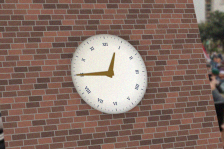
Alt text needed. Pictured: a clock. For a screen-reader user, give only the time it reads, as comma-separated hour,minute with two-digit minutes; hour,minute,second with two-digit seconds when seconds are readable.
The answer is 12,45
